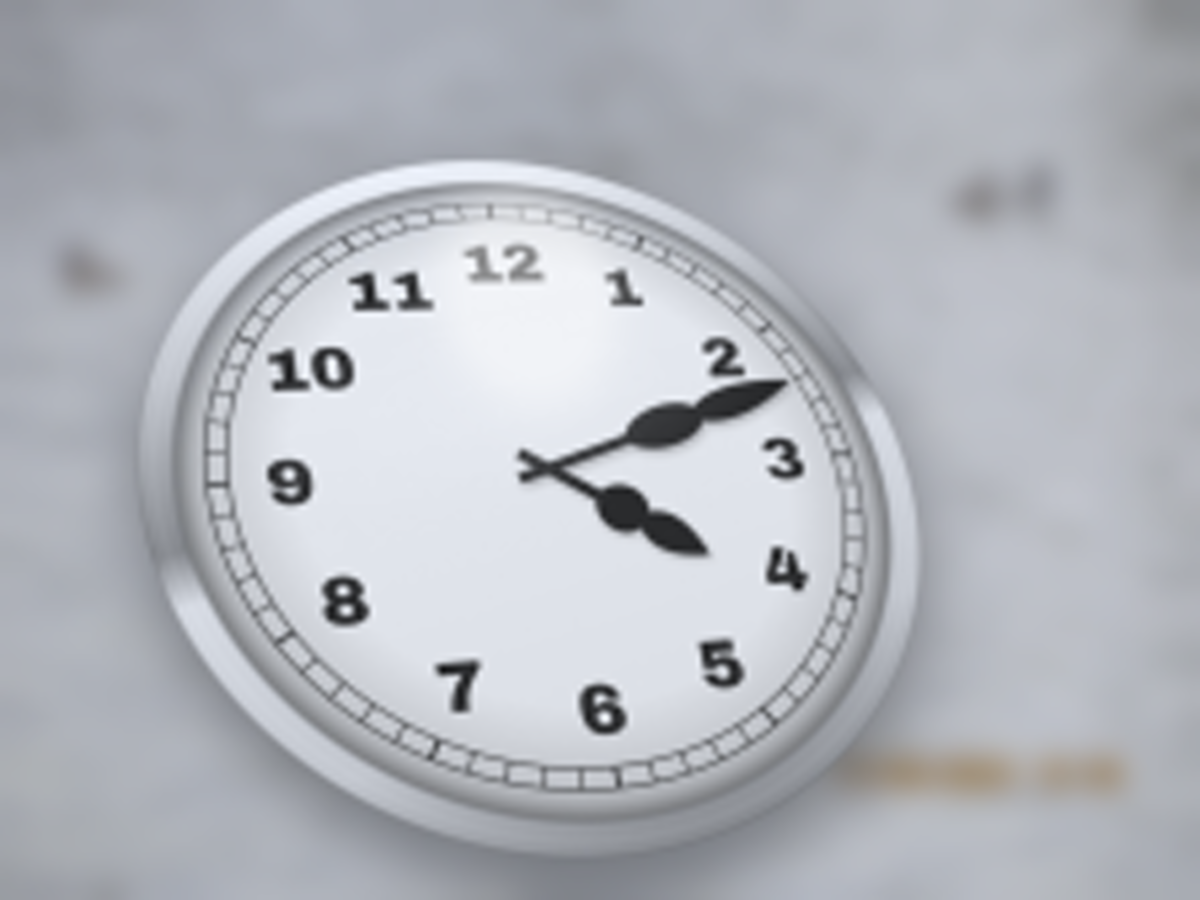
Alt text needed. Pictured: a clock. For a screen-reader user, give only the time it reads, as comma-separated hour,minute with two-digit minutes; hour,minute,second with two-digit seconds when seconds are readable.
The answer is 4,12
